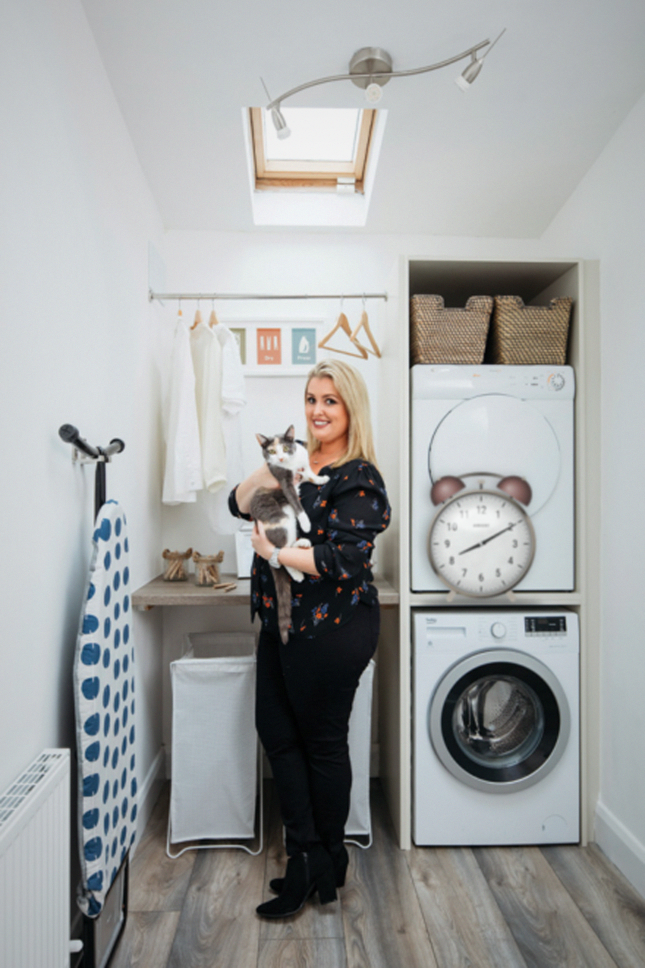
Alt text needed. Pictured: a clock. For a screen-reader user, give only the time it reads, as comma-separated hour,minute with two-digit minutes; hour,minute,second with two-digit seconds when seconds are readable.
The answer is 8,10
